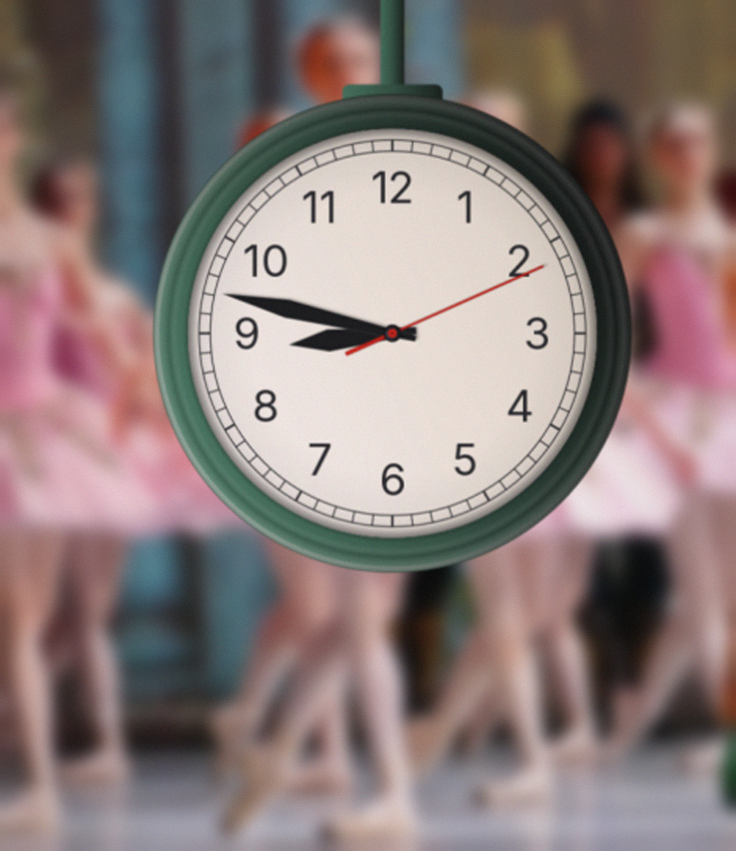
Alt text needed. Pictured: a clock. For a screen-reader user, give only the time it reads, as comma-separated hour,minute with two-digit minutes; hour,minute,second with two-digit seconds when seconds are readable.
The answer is 8,47,11
